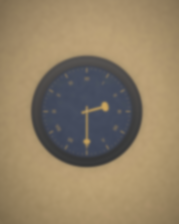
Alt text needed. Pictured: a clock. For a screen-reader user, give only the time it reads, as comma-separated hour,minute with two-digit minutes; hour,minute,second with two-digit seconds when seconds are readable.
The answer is 2,30
